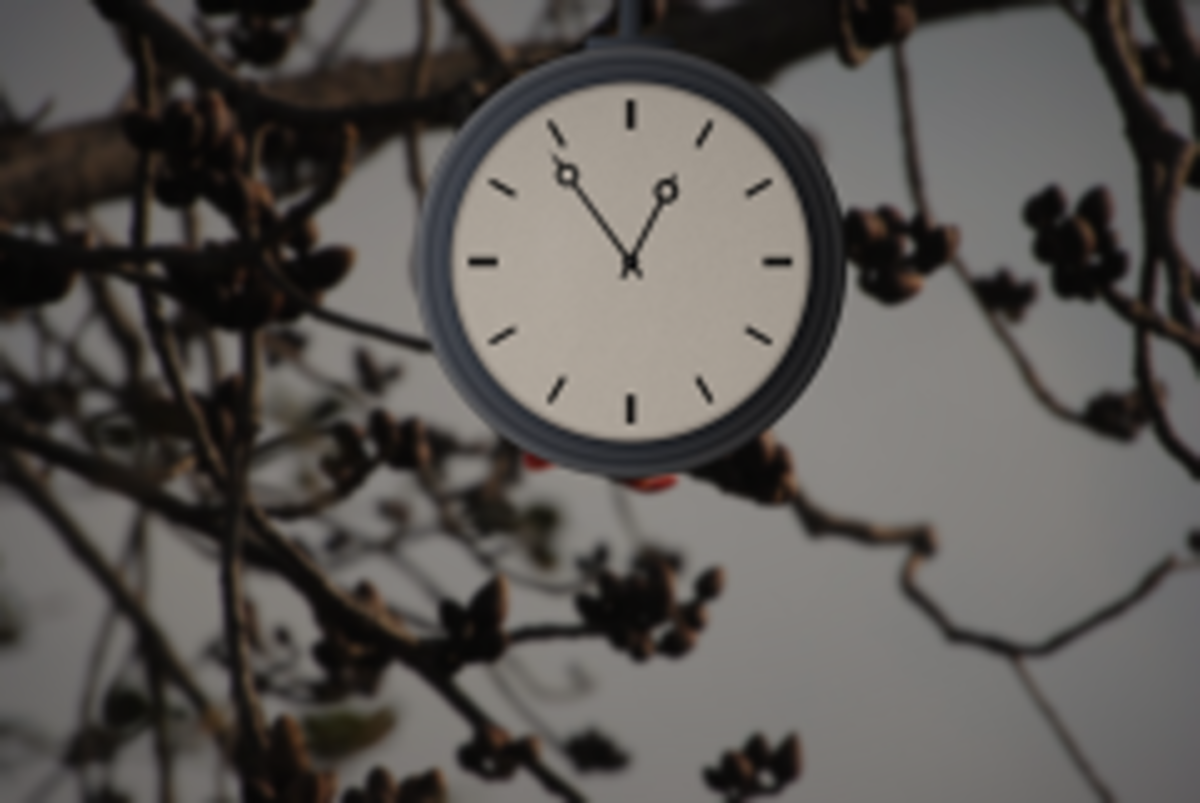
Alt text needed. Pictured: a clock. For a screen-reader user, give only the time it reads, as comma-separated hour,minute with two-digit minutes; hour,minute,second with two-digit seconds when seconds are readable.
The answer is 12,54
